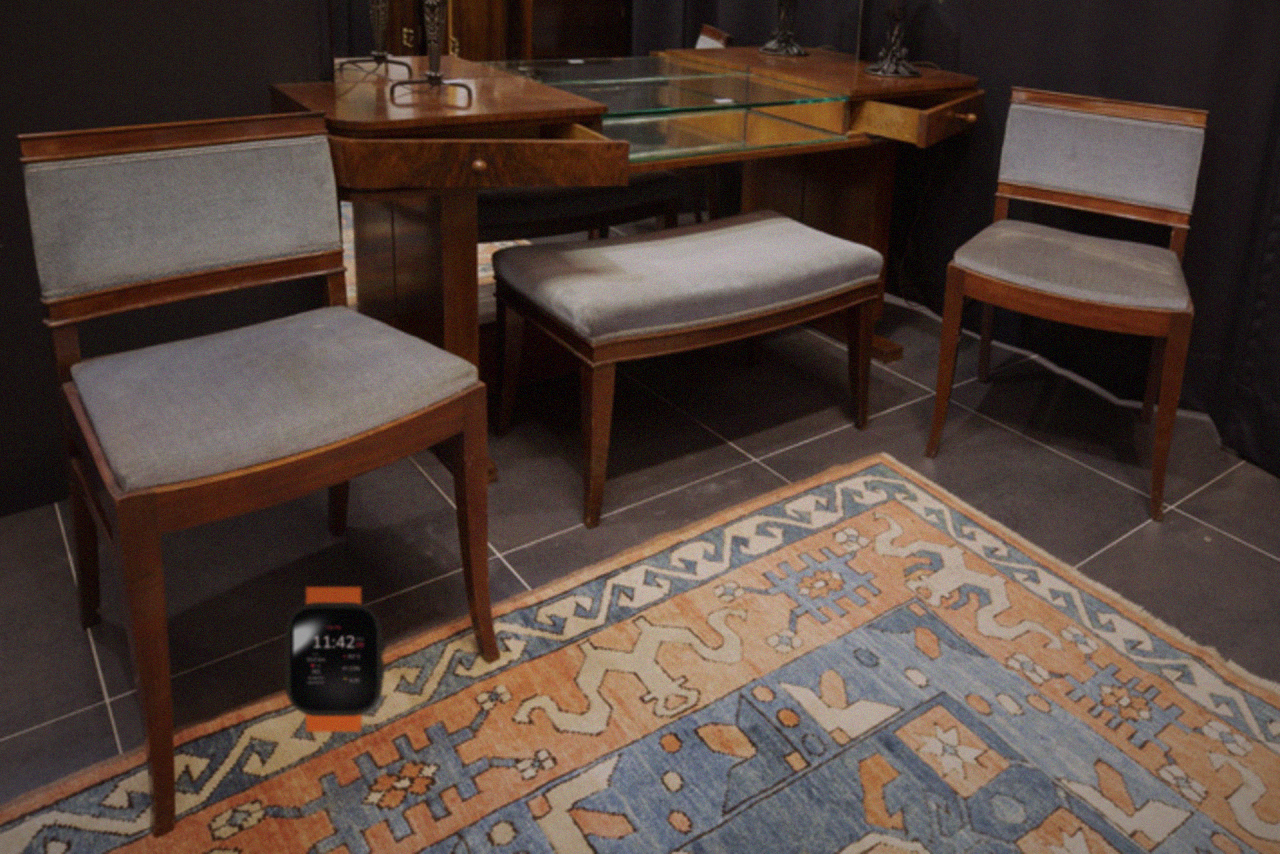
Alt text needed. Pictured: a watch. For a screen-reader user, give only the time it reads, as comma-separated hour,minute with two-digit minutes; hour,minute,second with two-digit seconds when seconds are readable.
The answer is 11,42
